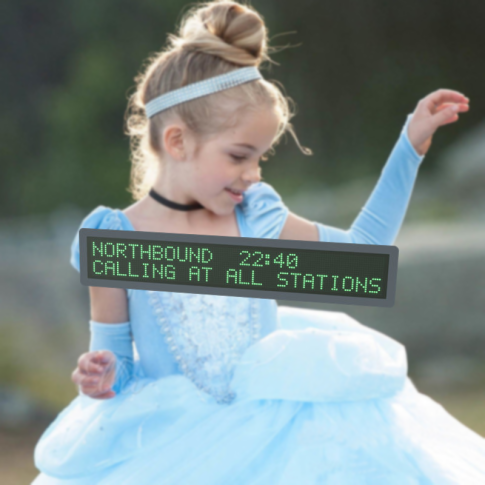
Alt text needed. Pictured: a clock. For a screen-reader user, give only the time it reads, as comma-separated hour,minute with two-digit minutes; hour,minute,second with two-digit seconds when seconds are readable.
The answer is 22,40
